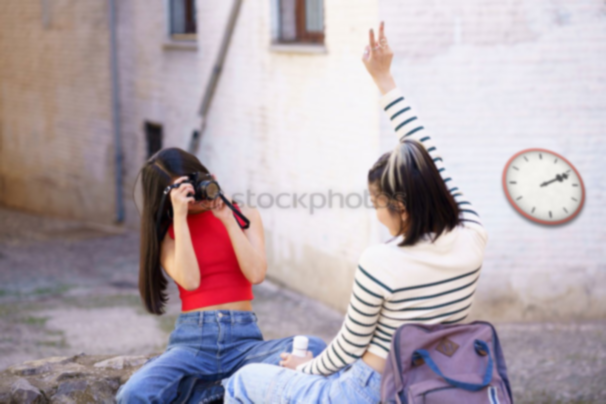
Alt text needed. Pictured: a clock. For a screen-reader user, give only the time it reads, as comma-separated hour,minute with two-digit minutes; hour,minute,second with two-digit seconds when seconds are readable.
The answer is 2,11
